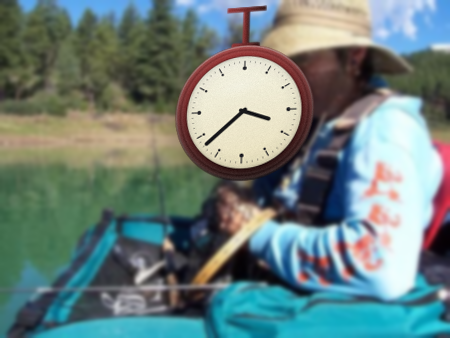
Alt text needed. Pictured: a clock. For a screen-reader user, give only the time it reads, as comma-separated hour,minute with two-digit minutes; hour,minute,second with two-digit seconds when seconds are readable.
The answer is 3,38
